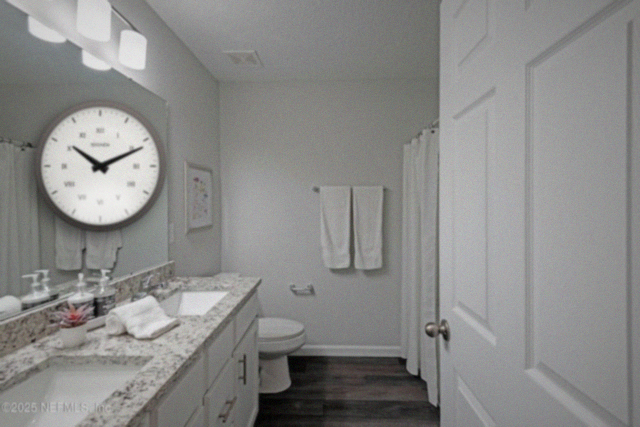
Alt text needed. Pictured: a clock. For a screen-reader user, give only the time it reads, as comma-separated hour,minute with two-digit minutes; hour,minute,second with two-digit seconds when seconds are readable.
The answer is 10,11
